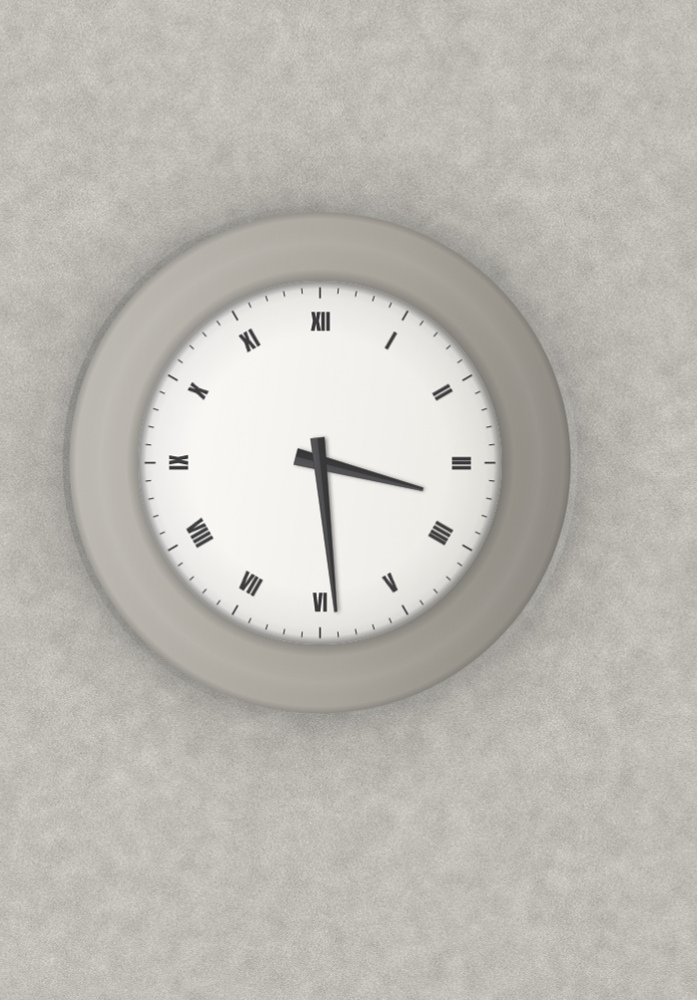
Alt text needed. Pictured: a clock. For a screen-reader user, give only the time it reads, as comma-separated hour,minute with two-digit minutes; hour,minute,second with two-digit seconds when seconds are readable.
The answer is 3,29
